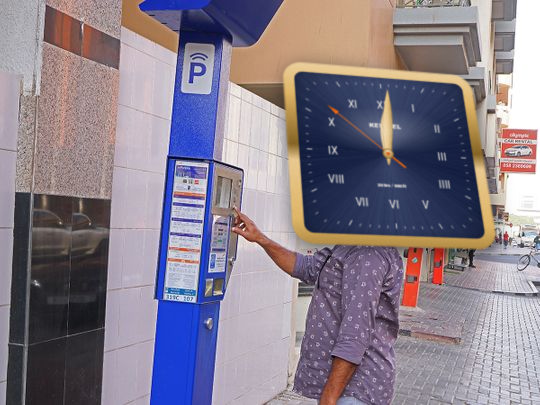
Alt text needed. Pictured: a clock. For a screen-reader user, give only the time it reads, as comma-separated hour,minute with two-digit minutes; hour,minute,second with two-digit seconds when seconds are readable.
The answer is 12,00,52
